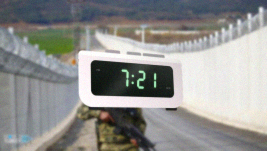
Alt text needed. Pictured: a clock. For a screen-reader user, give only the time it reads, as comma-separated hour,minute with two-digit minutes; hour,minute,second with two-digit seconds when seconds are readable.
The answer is 7,21
